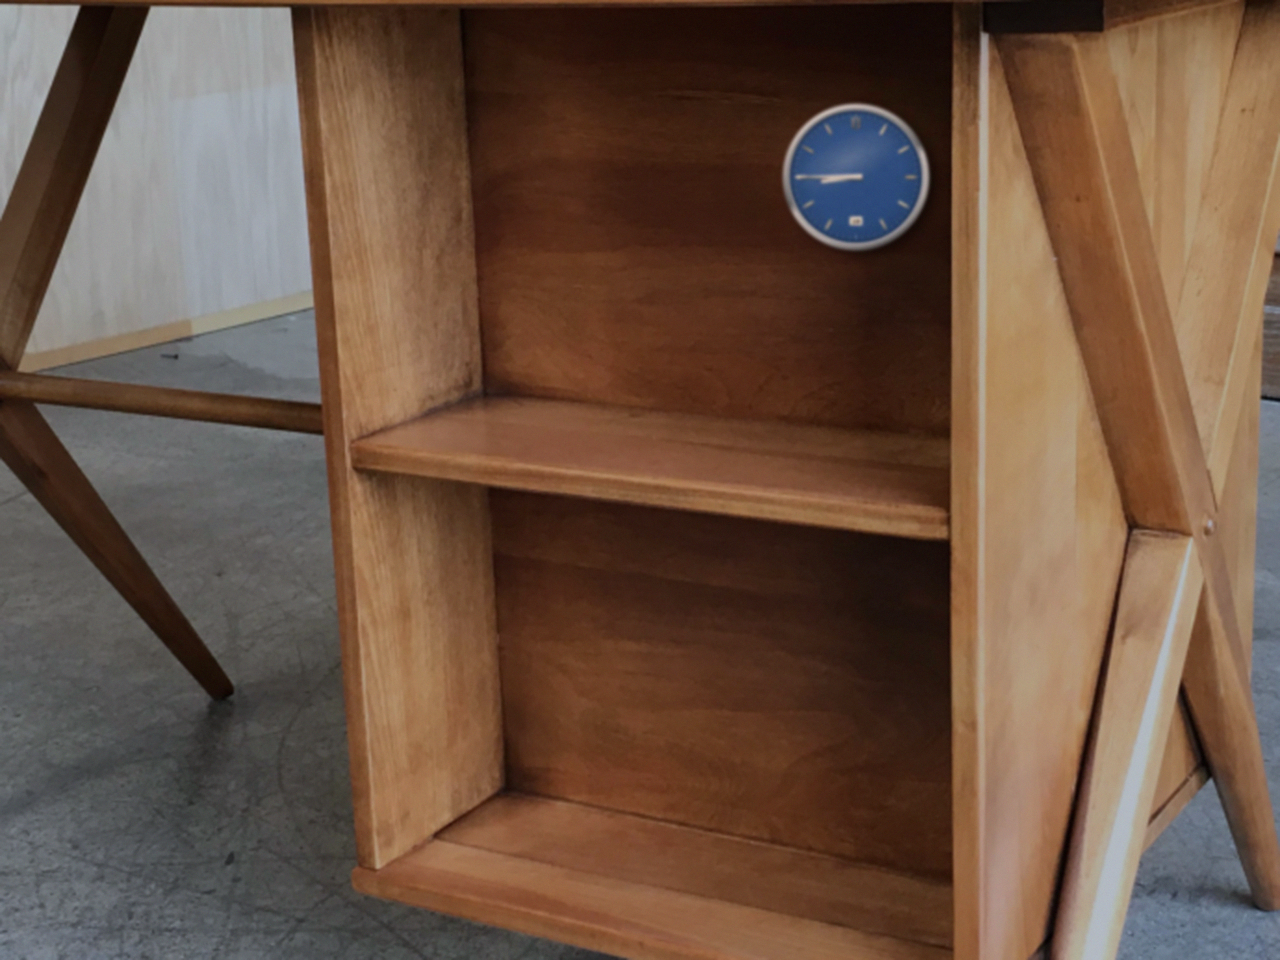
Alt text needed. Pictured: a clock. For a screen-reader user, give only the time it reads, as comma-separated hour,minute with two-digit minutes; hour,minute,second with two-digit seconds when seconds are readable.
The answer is 8,45
